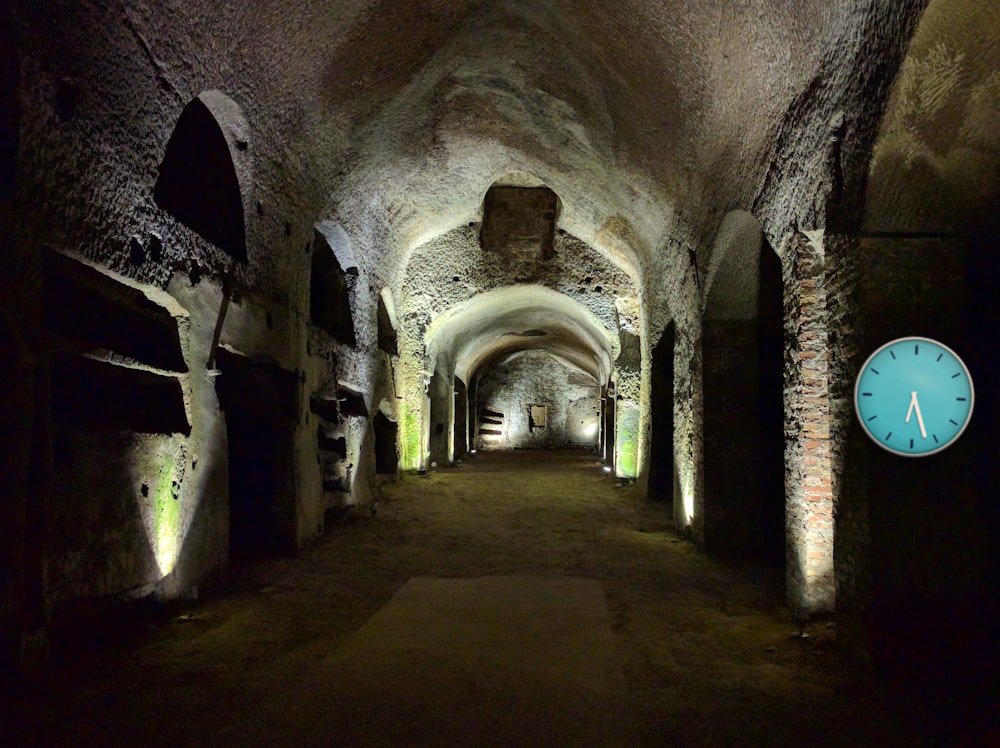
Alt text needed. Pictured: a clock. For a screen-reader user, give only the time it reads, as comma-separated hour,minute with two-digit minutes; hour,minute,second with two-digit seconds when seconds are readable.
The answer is 6,27
